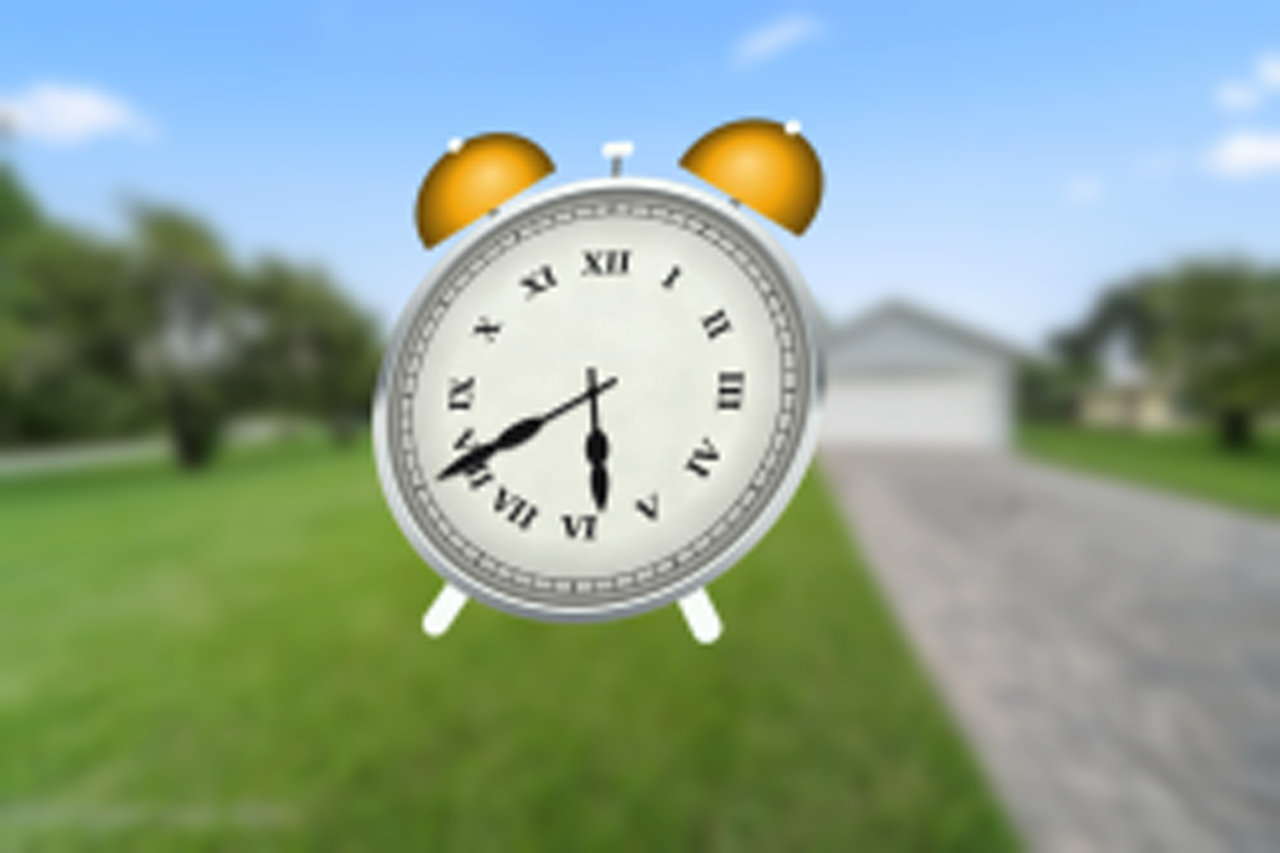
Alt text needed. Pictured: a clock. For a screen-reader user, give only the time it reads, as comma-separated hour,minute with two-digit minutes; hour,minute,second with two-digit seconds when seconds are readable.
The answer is 5,40
